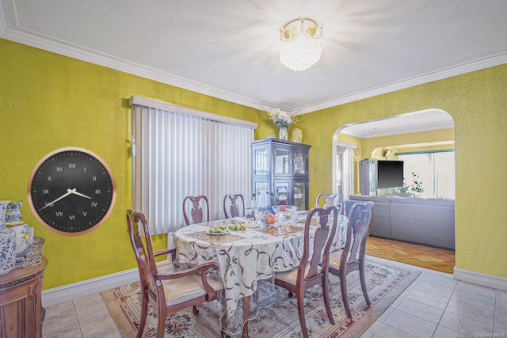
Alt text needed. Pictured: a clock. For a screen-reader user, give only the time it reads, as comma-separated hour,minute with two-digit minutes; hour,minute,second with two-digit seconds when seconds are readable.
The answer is 3,40
